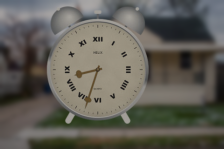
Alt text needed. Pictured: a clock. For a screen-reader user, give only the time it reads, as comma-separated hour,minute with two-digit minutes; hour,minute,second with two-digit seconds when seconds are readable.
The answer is 8,33
